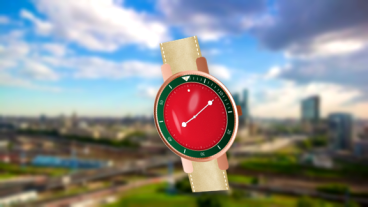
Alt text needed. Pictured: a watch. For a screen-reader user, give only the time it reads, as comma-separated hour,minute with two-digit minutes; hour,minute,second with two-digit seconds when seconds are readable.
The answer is 8,10
